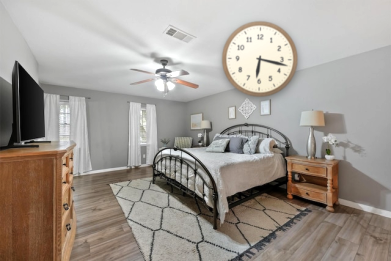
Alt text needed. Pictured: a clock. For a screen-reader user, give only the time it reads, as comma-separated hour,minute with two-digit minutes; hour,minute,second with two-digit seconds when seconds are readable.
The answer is 6,17
